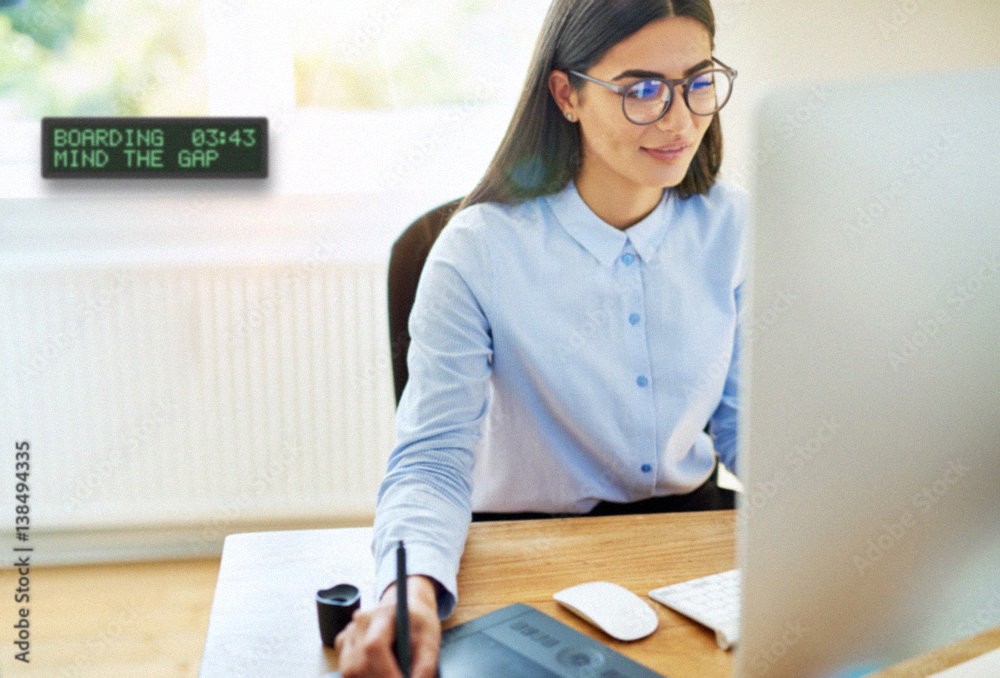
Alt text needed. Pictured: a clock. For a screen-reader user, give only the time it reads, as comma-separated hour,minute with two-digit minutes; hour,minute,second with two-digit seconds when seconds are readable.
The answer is 3,43
